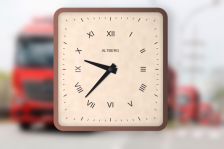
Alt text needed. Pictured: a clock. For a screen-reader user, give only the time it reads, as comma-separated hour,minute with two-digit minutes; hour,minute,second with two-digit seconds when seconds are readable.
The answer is 9,37
